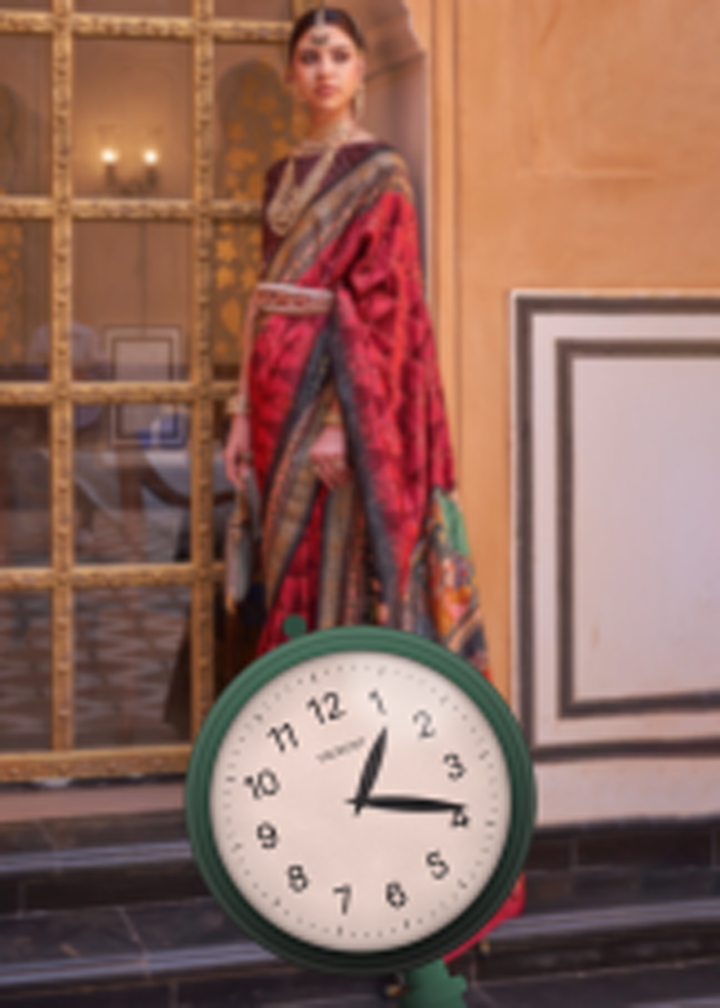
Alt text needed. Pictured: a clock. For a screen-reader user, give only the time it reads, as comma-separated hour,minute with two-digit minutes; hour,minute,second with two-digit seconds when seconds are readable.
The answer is 1,19
